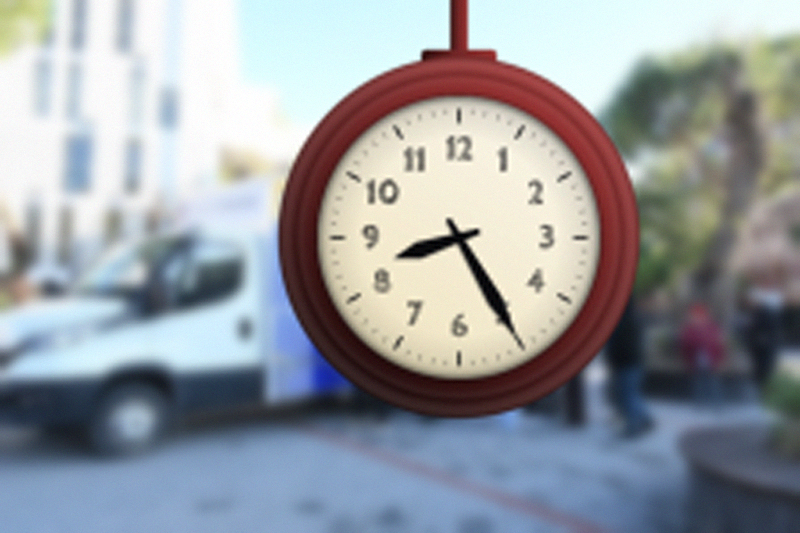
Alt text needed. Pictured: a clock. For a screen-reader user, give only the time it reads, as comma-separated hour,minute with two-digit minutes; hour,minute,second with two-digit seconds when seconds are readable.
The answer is 8,25
